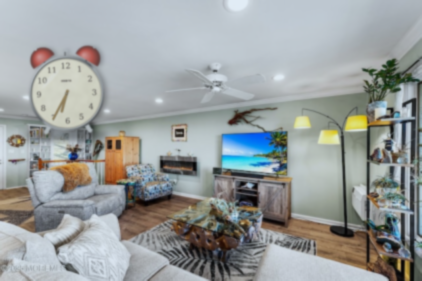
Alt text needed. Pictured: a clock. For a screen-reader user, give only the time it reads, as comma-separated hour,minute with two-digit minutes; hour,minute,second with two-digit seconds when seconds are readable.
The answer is 6,35
